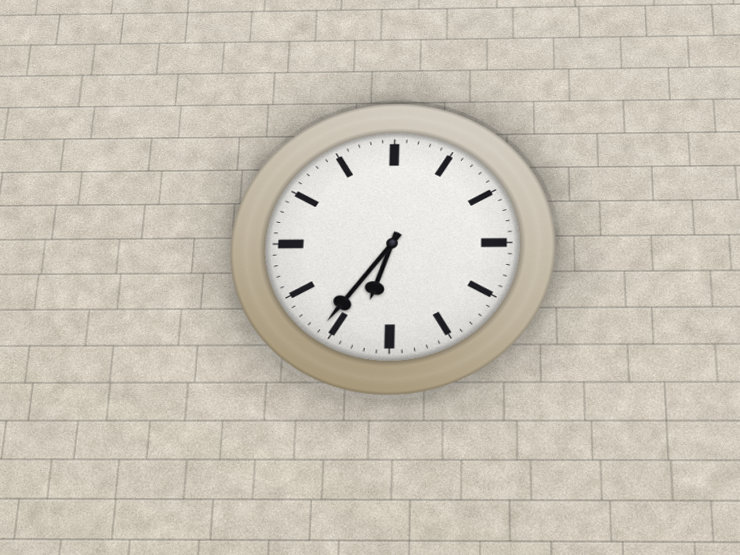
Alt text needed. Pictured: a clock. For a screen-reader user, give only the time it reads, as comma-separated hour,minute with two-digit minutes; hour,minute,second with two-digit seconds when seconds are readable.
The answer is 6,36
